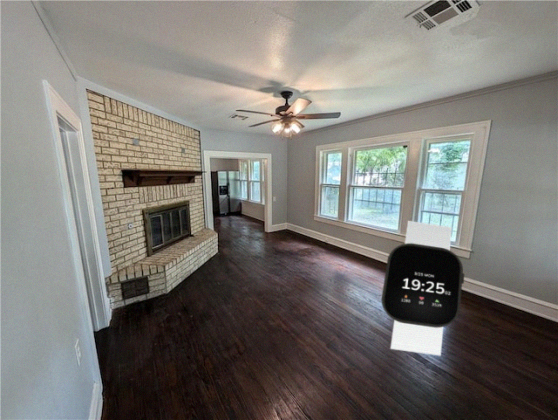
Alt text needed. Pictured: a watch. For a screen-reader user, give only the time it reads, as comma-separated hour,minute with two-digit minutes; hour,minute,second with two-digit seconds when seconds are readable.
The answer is 19,25
